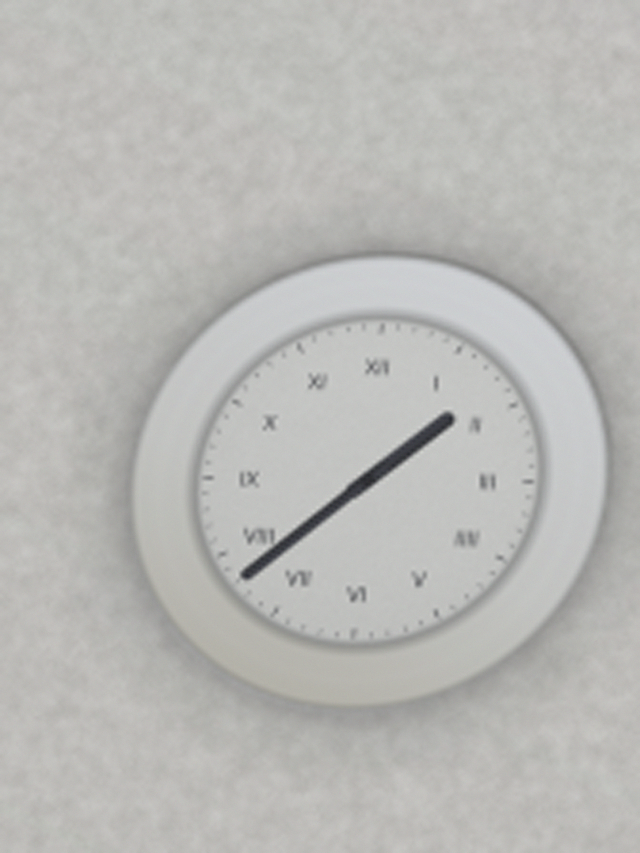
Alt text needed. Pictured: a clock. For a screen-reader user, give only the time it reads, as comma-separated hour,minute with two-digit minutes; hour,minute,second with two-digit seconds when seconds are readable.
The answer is 1,38
